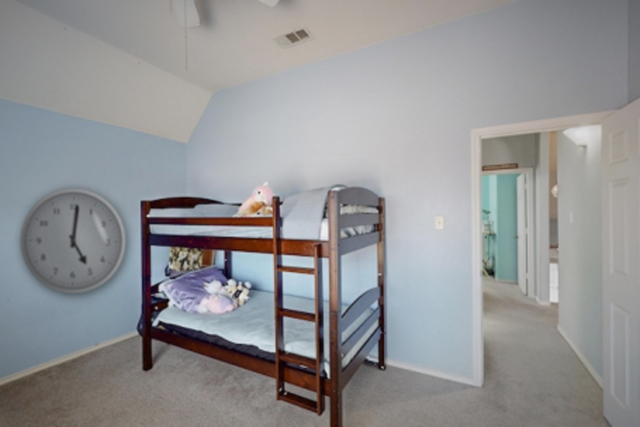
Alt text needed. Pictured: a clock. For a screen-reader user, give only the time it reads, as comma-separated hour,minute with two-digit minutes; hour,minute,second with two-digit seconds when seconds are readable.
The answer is 5,01
